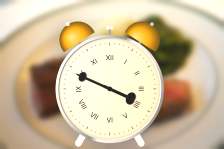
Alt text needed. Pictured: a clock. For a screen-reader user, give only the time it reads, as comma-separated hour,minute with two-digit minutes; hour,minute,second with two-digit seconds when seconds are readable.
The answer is 3,49
